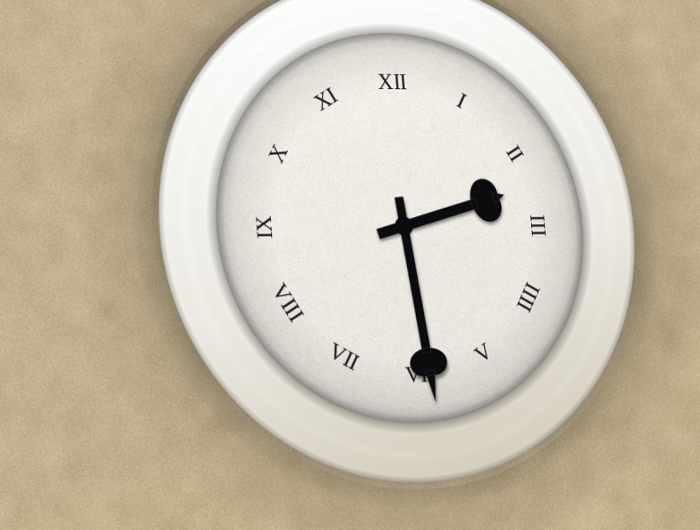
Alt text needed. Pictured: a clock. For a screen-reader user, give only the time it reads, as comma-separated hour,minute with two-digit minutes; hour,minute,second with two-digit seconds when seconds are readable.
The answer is 2,29
